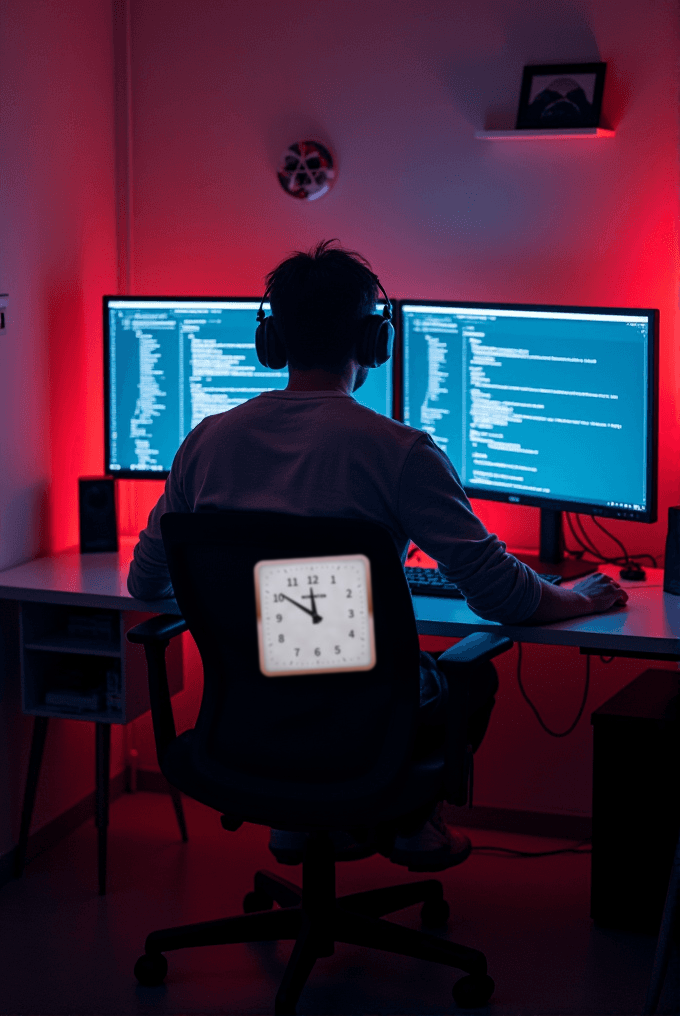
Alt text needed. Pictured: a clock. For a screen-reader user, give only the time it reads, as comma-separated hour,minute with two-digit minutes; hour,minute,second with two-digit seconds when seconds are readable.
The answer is 11,51
